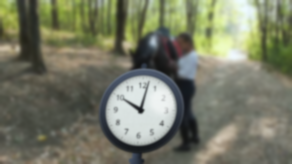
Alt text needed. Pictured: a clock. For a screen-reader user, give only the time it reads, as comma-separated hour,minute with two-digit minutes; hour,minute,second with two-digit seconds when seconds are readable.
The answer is 10,02
